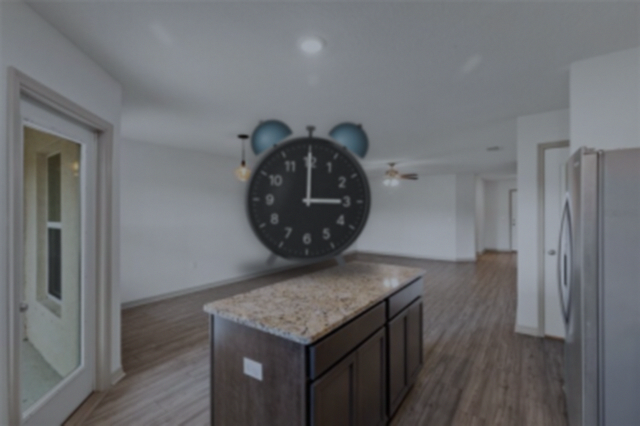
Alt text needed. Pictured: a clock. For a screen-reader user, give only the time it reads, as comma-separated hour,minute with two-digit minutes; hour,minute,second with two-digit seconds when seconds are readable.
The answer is 3,00
